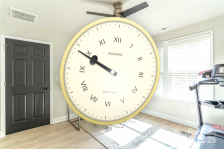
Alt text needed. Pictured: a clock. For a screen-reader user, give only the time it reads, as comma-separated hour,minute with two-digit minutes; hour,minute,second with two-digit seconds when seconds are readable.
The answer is 9,49
